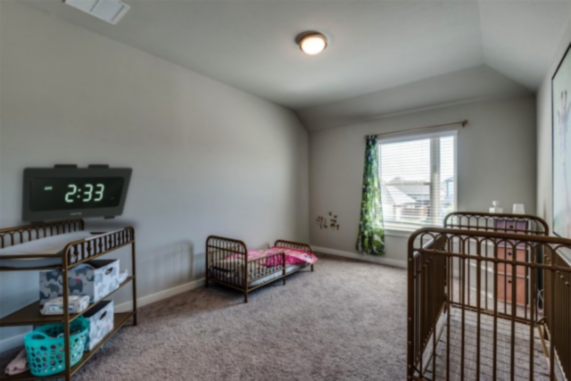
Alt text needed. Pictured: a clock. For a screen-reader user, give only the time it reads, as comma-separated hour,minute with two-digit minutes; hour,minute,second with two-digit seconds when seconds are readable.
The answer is 2,33
